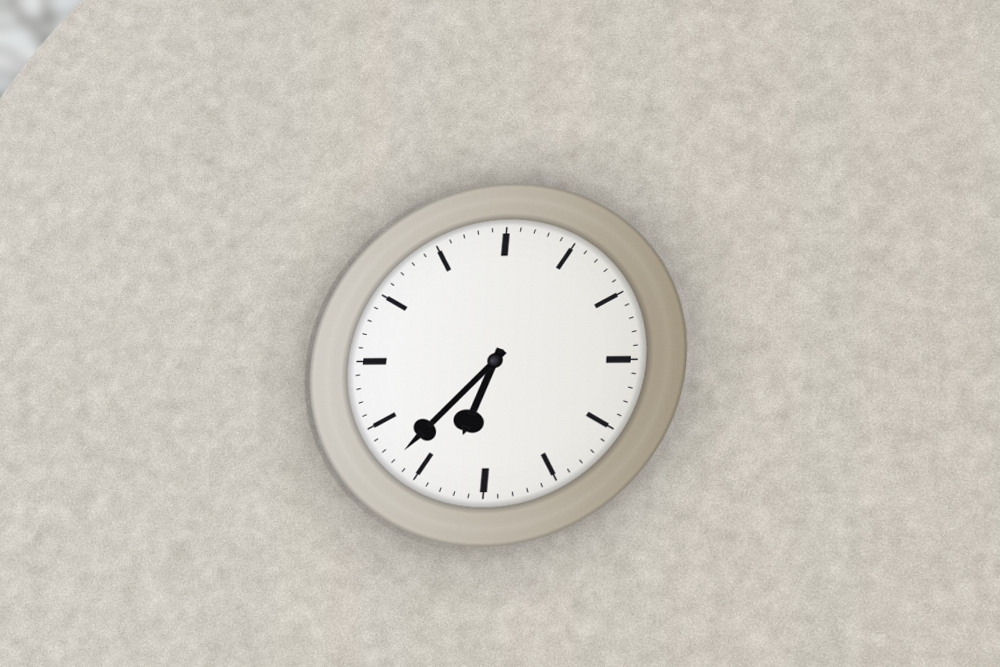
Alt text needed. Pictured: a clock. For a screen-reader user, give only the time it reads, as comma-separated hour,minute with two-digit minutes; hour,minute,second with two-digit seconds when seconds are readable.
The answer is 6,37
